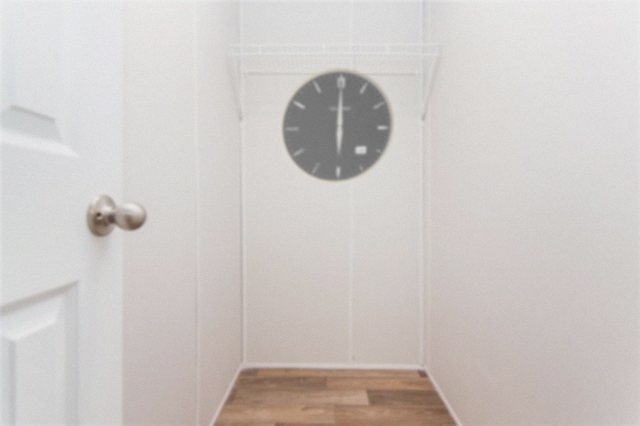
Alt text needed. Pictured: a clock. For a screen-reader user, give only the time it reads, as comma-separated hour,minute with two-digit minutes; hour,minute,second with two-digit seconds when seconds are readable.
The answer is 6,00
